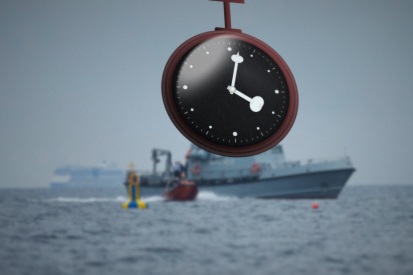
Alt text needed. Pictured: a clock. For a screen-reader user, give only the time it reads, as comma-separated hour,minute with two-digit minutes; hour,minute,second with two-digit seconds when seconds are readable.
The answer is 4,02
